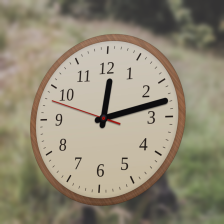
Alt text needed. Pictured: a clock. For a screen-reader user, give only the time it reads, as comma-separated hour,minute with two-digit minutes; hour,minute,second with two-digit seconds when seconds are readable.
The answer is 12,12,48
